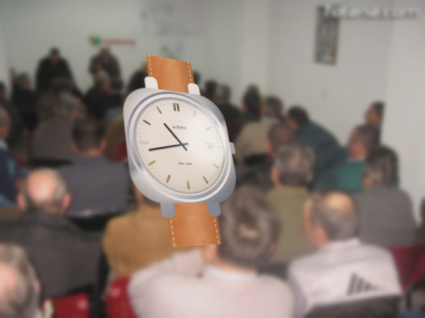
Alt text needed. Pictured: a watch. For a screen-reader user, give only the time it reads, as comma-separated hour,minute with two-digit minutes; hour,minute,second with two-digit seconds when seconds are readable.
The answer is 10,43
